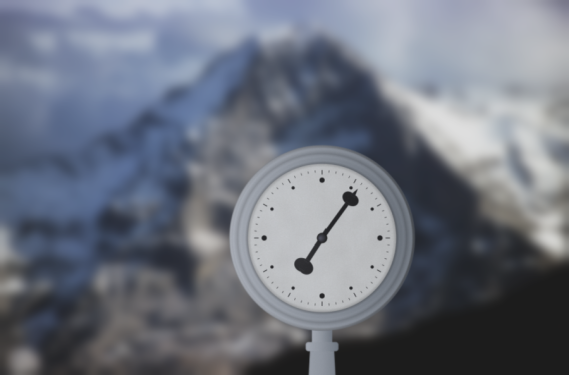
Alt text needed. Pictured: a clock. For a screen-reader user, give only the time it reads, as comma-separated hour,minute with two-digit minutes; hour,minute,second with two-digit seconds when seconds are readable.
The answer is 7,06
